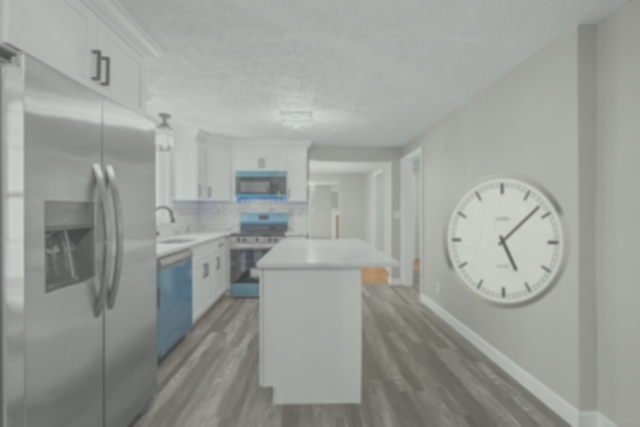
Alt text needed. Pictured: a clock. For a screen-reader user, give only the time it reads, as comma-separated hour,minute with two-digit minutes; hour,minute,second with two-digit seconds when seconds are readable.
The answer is 5,08
